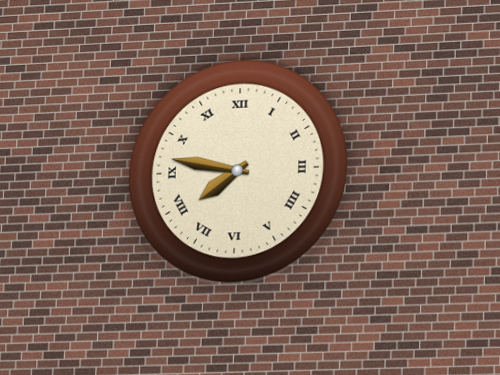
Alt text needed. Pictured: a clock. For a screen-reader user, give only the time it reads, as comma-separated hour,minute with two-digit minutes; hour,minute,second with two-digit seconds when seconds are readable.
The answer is 7,47
